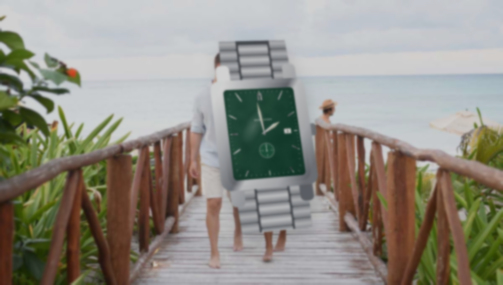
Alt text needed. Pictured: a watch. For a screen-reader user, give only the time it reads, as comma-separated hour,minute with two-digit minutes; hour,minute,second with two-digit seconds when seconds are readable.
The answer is 1,59
